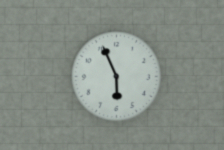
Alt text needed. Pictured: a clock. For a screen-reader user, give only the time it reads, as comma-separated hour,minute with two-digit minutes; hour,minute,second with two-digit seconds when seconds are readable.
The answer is 5,56
